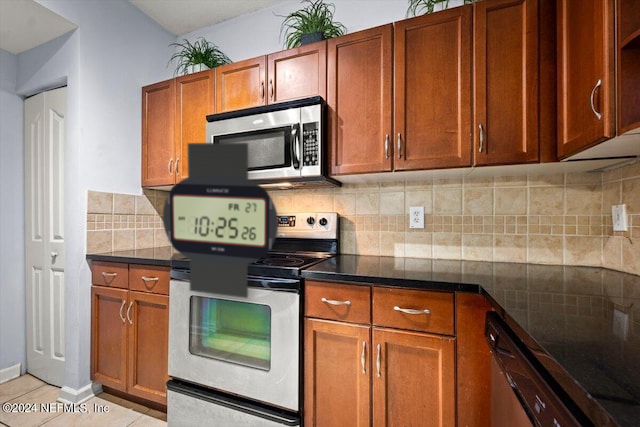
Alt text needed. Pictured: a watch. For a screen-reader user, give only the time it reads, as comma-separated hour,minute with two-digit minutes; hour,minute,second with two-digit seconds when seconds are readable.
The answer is 10,25,26
